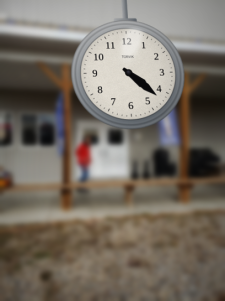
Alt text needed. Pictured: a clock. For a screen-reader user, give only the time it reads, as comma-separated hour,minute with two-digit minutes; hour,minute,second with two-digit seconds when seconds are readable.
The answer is 4,22
